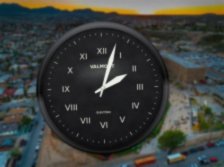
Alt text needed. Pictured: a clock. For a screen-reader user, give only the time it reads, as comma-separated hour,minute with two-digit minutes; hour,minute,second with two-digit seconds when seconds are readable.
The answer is 2,03
